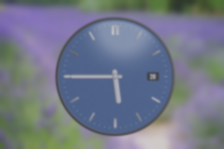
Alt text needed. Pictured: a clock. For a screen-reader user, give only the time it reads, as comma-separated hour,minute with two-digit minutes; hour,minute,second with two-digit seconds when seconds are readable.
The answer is 5,45
